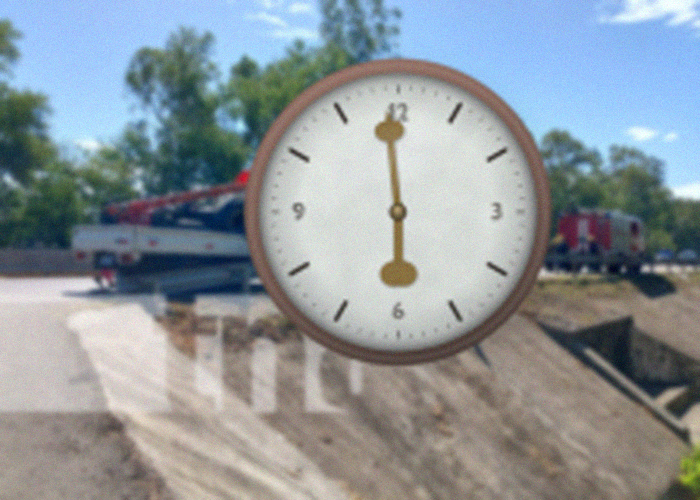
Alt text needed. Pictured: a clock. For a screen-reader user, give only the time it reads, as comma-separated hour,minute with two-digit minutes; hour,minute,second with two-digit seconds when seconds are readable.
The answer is 5,59
